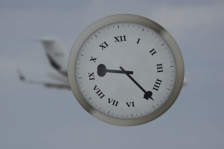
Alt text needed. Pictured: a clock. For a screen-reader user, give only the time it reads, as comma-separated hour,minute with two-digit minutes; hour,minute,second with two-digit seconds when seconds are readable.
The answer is 9,24
